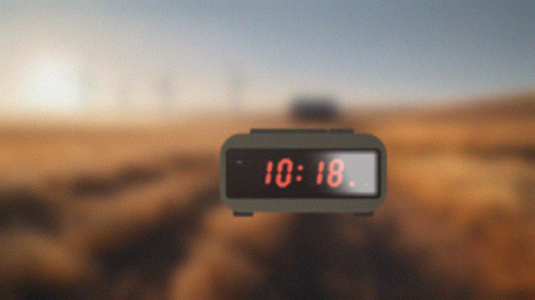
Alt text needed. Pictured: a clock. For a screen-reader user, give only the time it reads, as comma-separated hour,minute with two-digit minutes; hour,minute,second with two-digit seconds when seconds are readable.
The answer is 10,18
